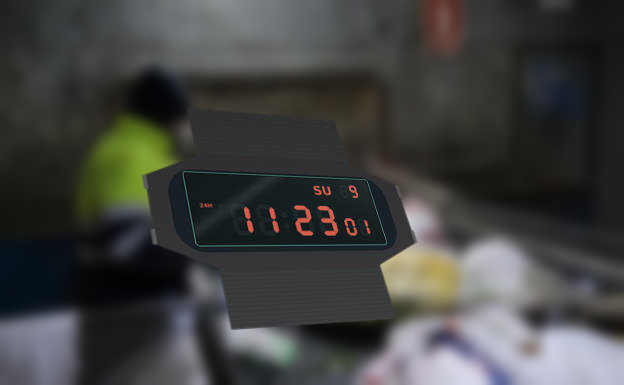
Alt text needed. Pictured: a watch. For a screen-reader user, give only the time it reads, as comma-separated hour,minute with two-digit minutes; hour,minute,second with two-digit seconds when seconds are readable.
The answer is 11,23,01
